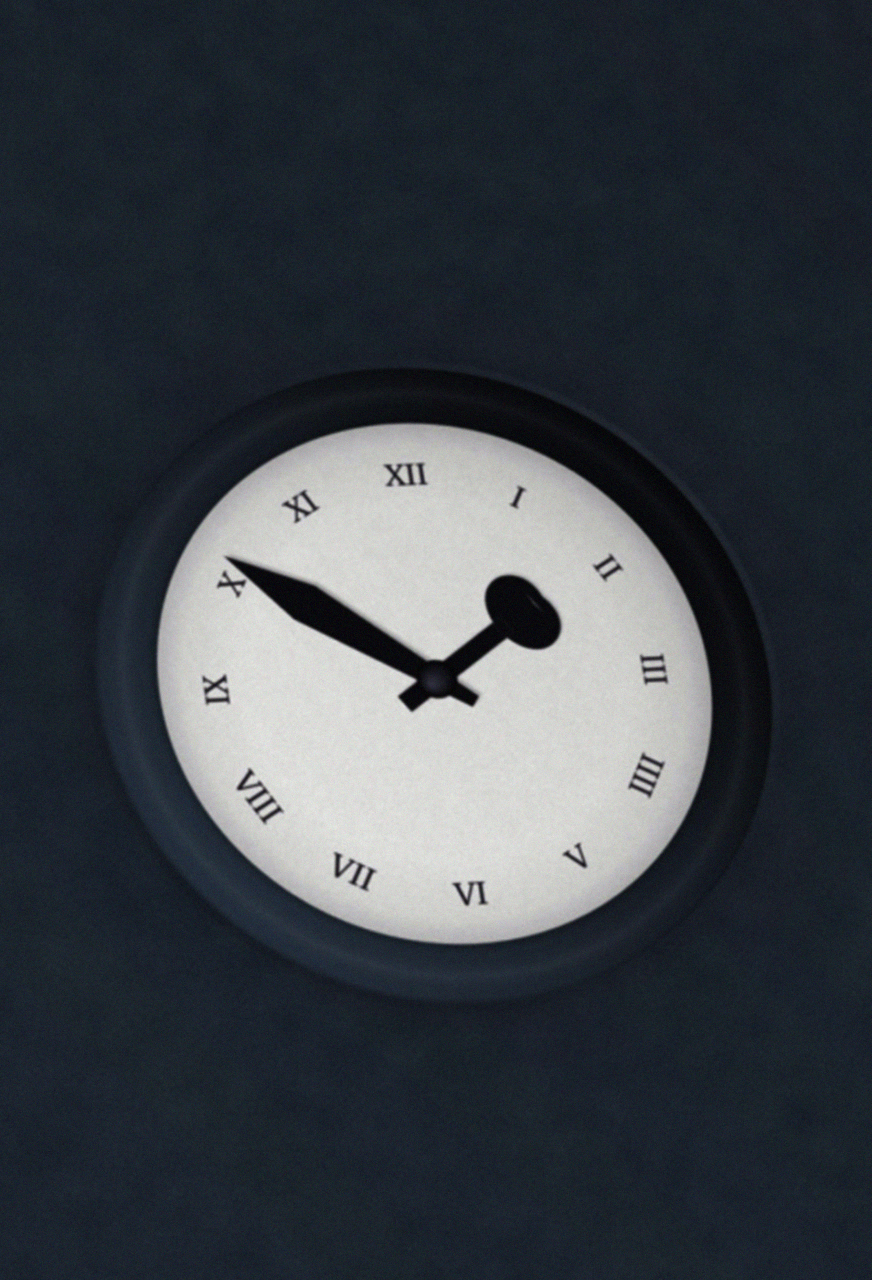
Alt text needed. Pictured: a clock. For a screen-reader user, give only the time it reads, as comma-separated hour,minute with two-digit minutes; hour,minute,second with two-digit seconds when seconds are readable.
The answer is 1,51
